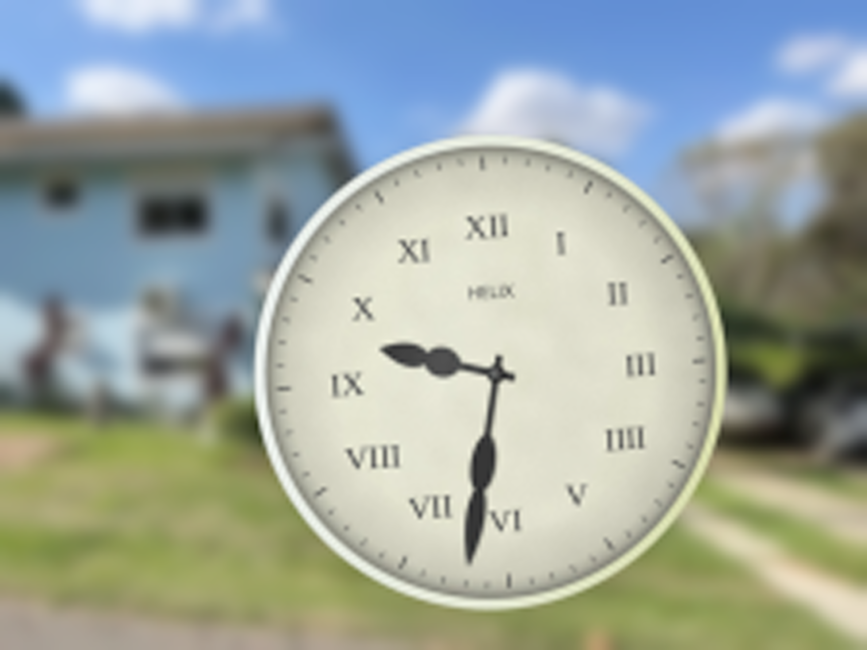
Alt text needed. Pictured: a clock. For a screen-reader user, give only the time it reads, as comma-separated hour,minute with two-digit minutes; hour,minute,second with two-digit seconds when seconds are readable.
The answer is 9,32
